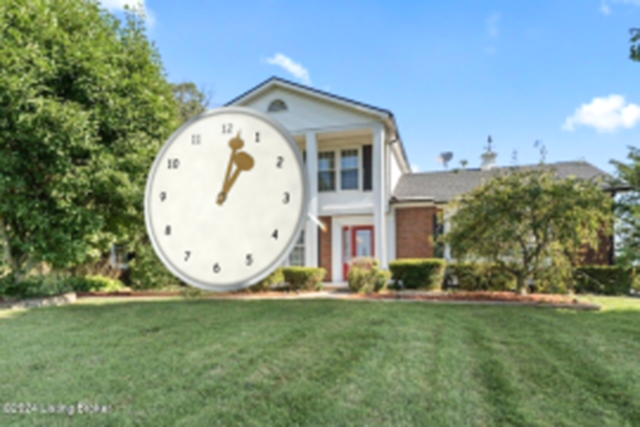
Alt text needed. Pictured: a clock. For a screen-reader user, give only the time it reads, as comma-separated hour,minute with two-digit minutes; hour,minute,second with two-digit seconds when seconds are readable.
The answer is 1,02
